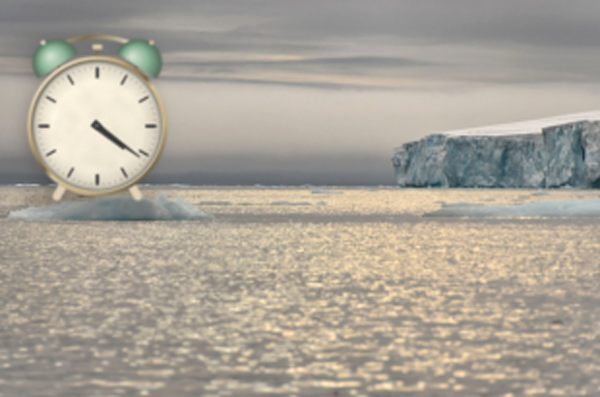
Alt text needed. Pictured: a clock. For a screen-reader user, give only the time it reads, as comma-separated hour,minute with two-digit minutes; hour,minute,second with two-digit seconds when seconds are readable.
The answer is 4,21
